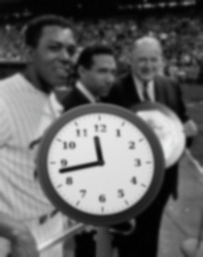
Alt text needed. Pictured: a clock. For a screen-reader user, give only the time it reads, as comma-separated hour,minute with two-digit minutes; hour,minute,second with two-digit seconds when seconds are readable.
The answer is 11,43
